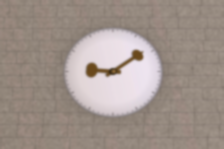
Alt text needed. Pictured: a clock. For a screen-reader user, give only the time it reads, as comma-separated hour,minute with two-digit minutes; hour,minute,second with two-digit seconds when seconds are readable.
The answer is 9,09
